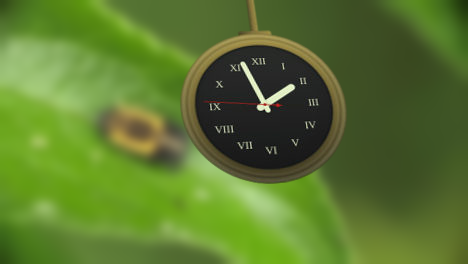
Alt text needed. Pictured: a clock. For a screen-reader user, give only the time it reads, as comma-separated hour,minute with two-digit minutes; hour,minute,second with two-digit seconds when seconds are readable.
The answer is 1,56,46
